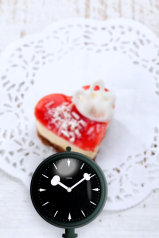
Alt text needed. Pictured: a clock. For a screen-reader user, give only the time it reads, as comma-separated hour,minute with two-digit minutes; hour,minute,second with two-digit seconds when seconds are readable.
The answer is 10,09
